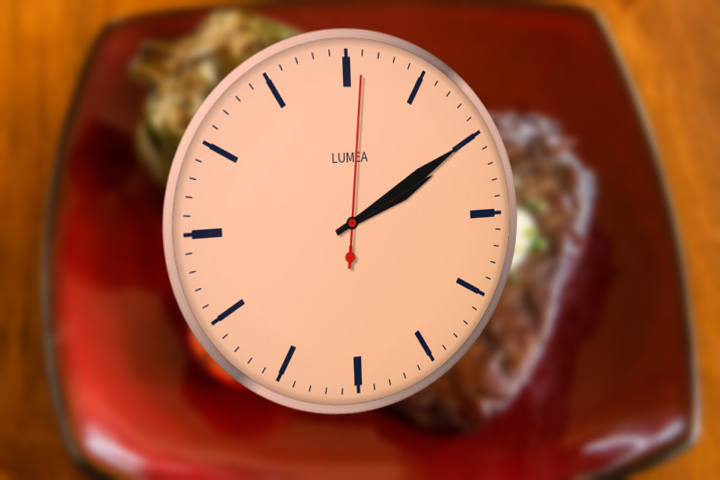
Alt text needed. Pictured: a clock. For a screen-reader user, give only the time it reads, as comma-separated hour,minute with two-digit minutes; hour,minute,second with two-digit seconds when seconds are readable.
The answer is 2,10,01
